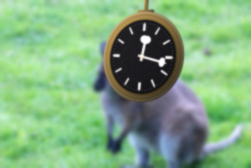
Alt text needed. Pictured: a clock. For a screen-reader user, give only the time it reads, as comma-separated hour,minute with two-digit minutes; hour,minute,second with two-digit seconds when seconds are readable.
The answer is 12,17
